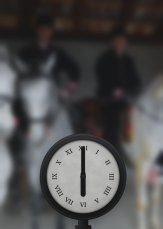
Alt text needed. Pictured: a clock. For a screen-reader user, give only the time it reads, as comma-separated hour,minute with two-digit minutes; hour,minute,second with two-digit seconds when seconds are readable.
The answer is 6,00
